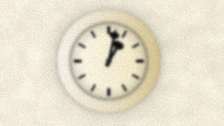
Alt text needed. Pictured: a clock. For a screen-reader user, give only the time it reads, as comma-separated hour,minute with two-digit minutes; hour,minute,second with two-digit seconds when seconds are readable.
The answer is 1,02
